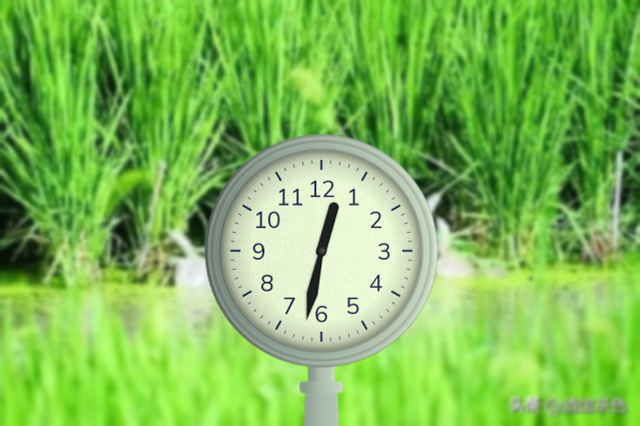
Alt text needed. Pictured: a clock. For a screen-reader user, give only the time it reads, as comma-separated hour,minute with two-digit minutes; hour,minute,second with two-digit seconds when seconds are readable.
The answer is 12,32
